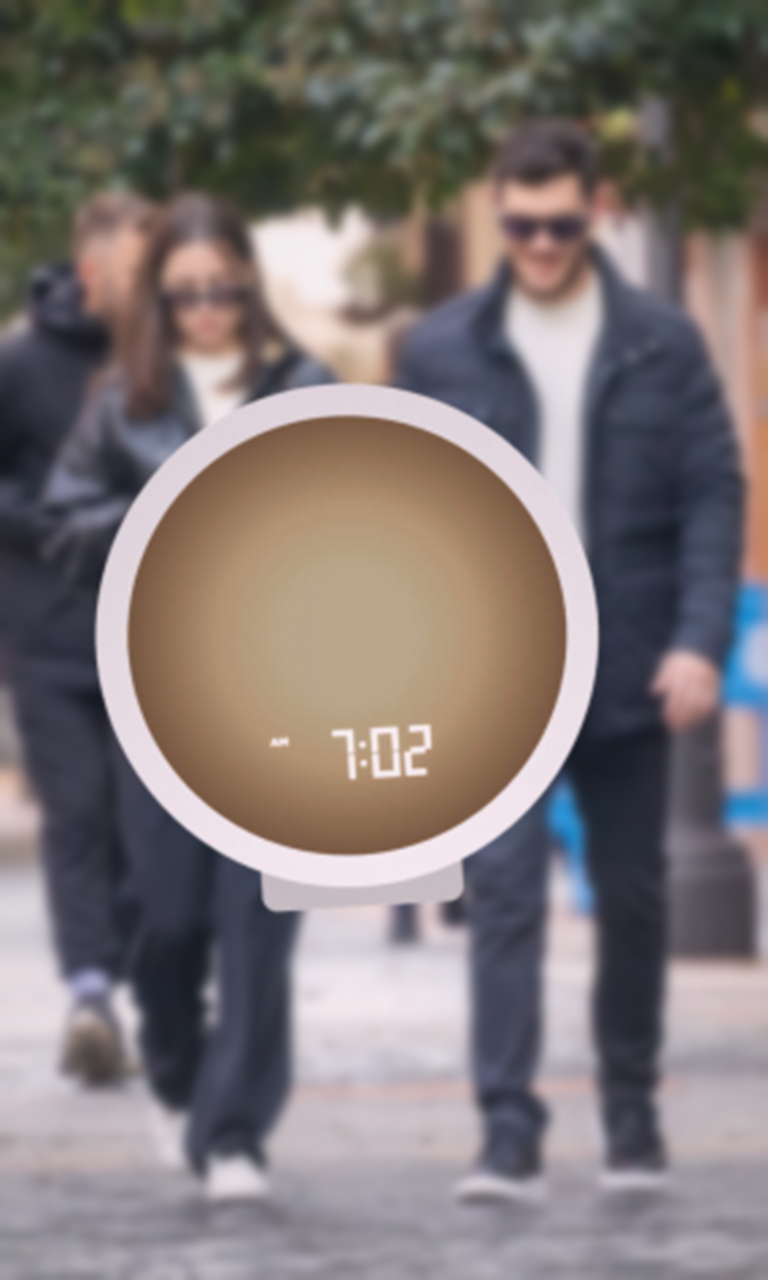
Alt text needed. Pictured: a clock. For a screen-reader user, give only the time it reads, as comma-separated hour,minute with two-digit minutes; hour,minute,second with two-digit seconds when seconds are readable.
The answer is 7,02
